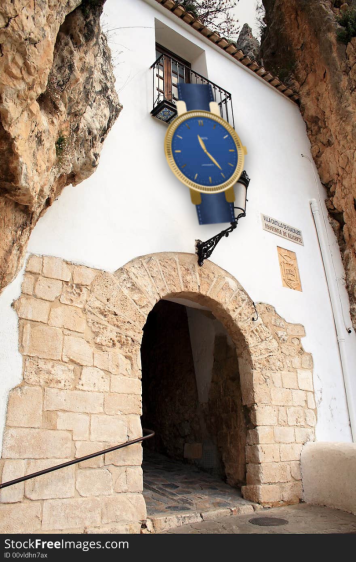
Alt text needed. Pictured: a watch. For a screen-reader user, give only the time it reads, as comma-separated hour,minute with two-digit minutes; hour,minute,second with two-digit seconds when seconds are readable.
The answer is 11,24
